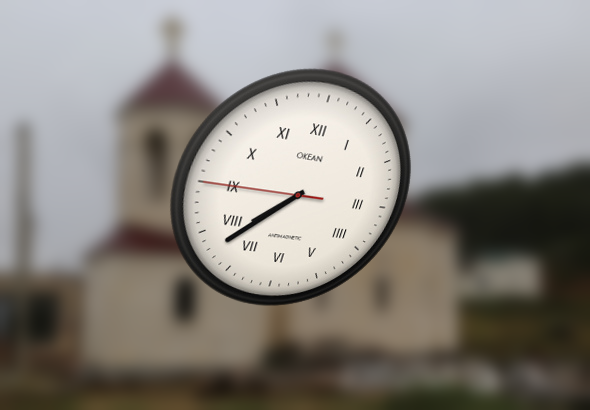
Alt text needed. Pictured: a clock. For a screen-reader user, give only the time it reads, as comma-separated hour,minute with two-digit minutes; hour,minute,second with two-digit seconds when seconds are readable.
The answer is 7,37,45
